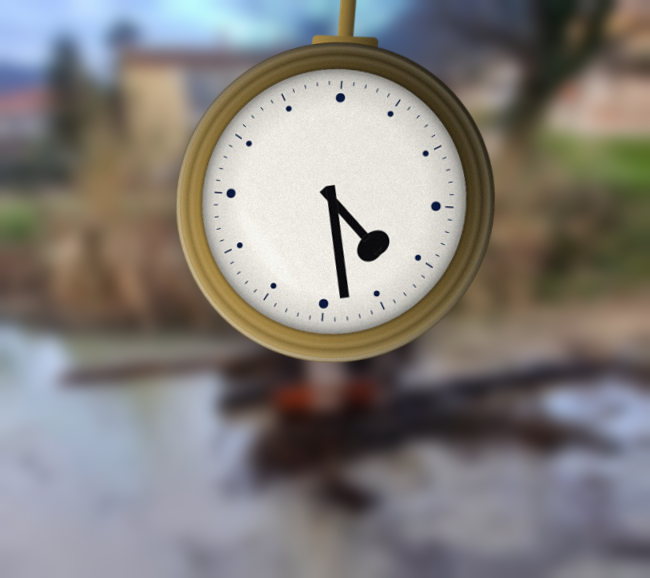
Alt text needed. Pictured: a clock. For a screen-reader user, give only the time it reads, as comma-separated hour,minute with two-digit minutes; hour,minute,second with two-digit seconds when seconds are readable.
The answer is 4,28
